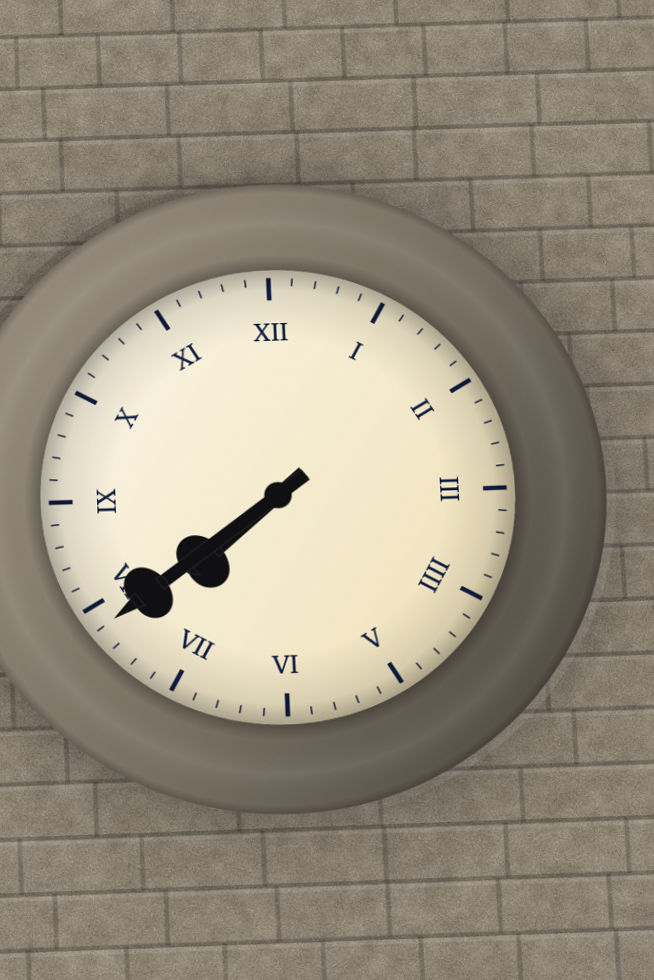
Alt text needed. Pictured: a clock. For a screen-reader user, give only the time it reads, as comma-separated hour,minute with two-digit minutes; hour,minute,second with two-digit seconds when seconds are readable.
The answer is 7,39
